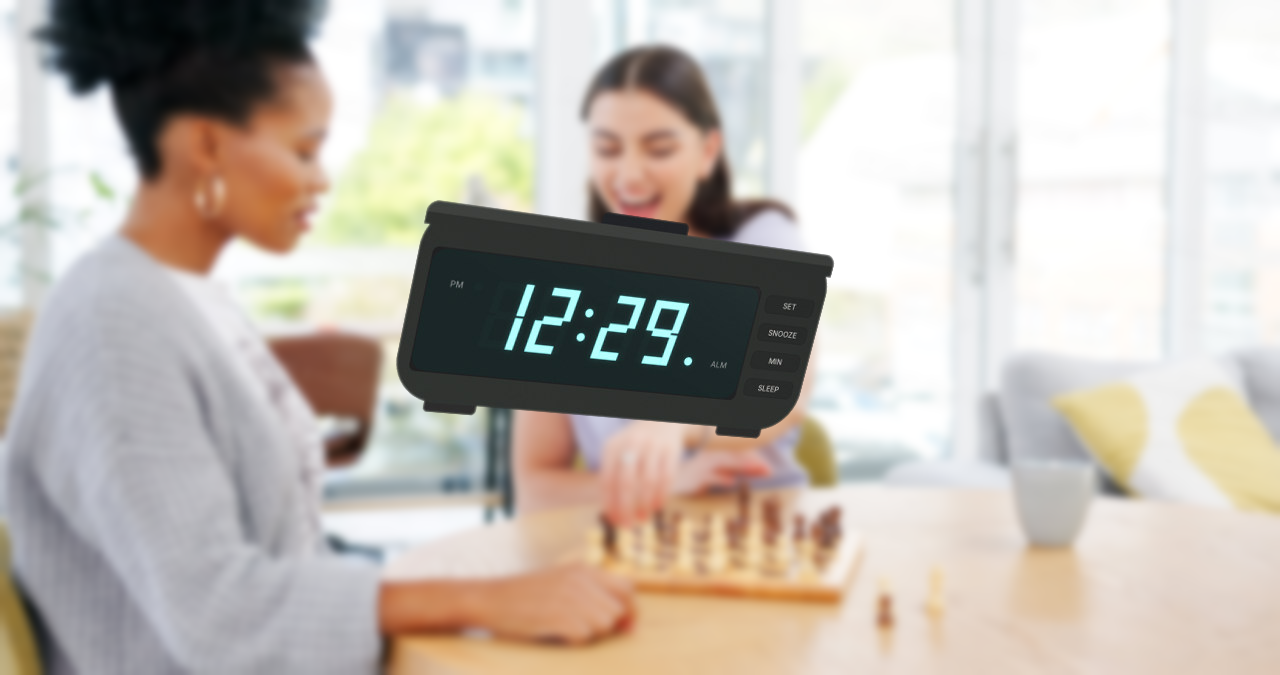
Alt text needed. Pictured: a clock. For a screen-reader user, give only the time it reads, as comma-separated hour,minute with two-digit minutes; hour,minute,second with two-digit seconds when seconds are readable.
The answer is 12,29
